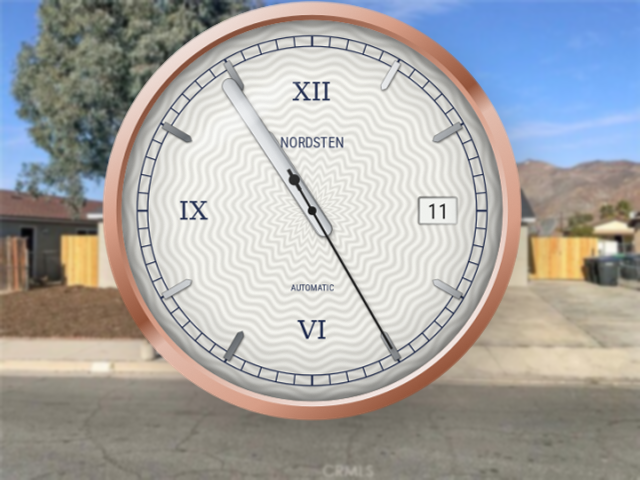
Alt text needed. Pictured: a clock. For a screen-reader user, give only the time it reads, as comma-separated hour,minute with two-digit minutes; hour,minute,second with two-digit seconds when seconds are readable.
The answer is 10,54,25
